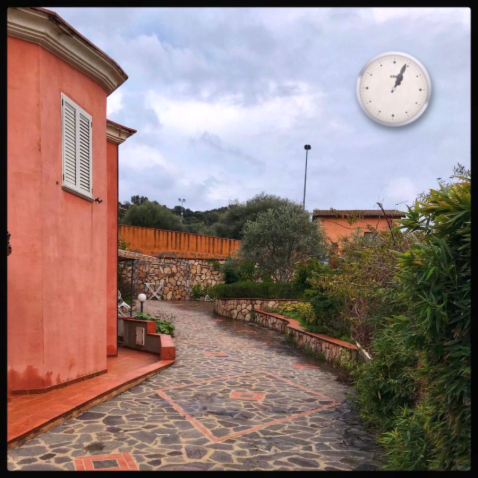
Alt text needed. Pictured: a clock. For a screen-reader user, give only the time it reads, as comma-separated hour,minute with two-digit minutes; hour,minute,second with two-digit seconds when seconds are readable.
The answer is 1,04
